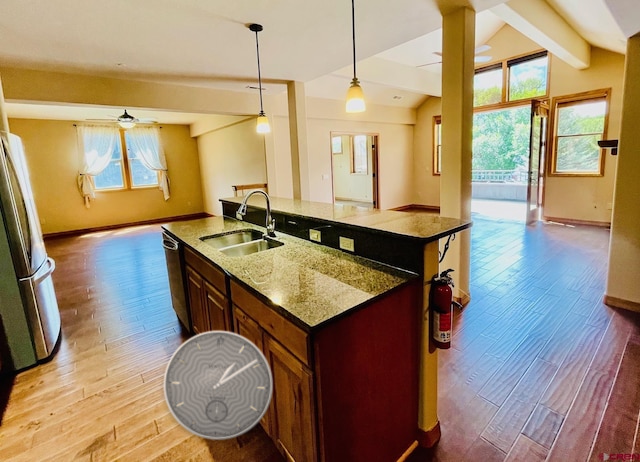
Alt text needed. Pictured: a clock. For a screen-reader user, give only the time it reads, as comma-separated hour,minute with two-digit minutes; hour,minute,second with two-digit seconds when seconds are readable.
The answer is 1,09
